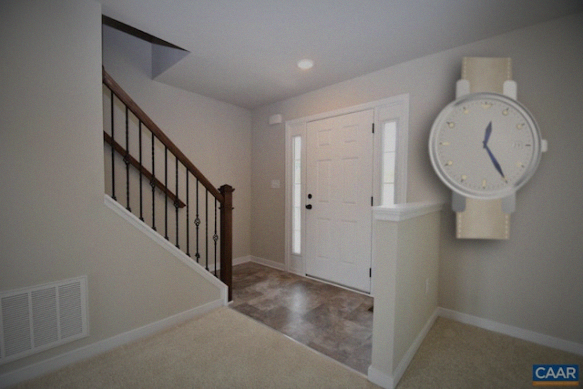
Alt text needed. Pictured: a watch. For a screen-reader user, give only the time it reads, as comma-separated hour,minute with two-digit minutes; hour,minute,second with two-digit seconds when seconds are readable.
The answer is 12,25
